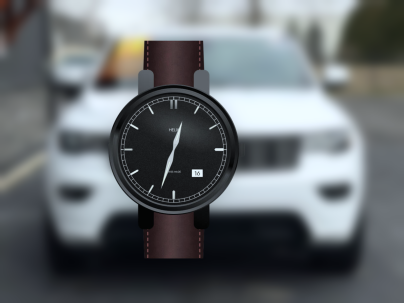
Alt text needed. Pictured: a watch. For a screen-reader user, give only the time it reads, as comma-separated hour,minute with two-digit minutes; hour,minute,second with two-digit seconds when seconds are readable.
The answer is 12,33
